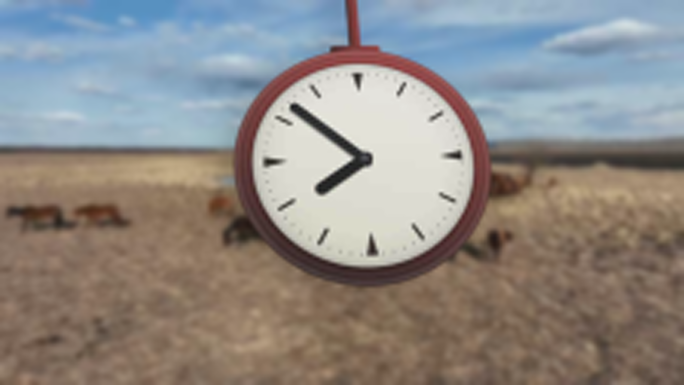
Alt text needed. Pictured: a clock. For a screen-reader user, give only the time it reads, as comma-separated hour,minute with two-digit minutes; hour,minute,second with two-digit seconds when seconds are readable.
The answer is 7,52
